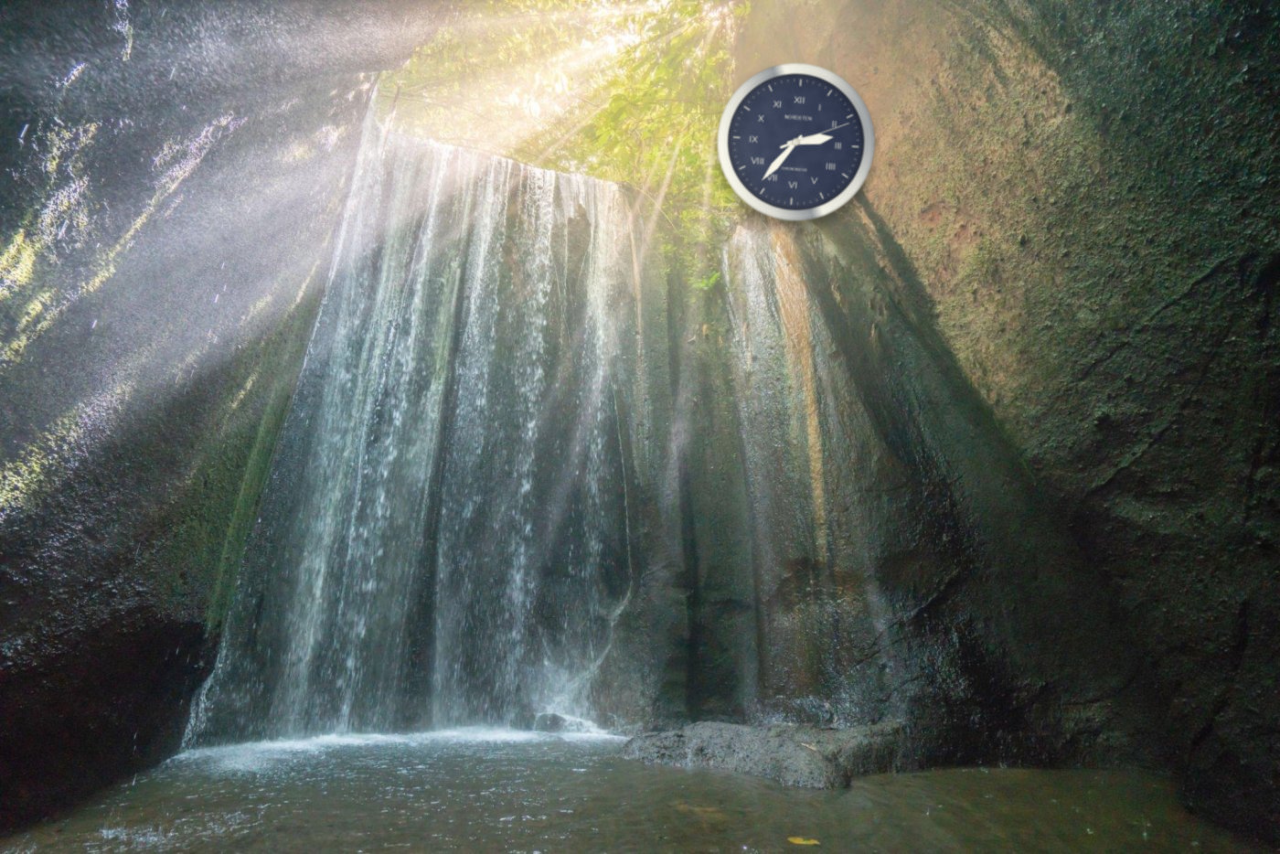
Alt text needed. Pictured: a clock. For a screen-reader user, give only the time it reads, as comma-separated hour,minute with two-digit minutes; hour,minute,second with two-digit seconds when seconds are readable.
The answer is 2,36,11
